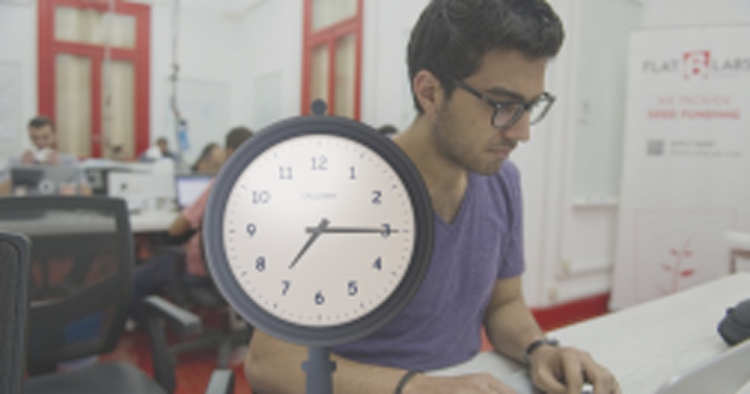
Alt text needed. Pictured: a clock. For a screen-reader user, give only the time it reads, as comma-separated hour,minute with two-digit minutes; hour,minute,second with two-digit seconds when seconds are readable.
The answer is 7,15
